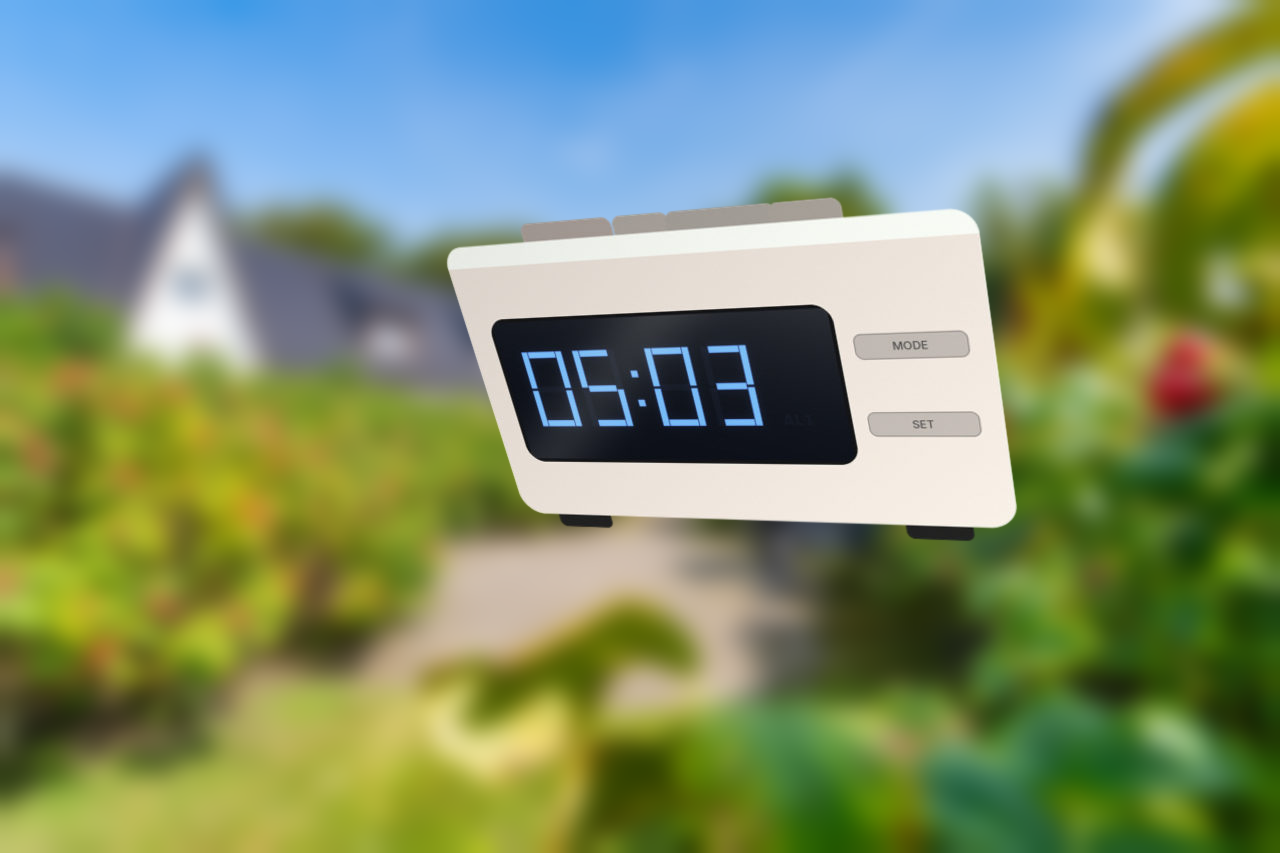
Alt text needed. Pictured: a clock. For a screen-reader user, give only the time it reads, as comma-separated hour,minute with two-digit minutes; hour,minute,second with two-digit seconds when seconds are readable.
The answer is 5,03
